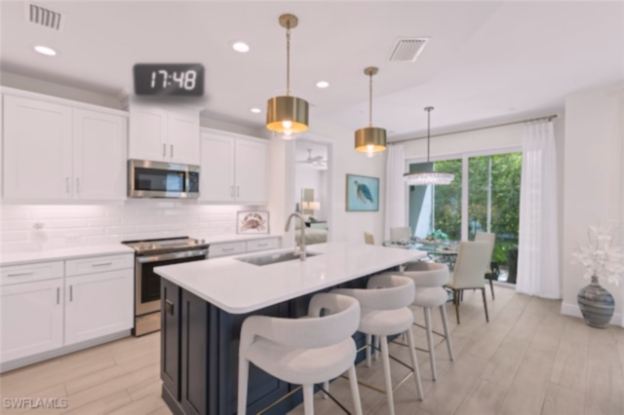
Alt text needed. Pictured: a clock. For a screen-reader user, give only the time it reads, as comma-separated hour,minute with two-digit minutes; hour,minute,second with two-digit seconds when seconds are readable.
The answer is 17,48
